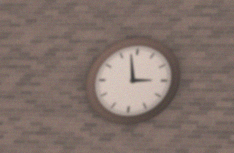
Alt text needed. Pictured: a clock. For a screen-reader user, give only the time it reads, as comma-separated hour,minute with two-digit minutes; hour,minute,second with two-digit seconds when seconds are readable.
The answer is 2,58
